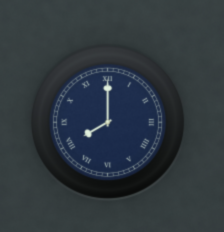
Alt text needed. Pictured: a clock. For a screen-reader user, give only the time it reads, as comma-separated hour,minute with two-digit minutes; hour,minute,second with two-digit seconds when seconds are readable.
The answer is 8,00
